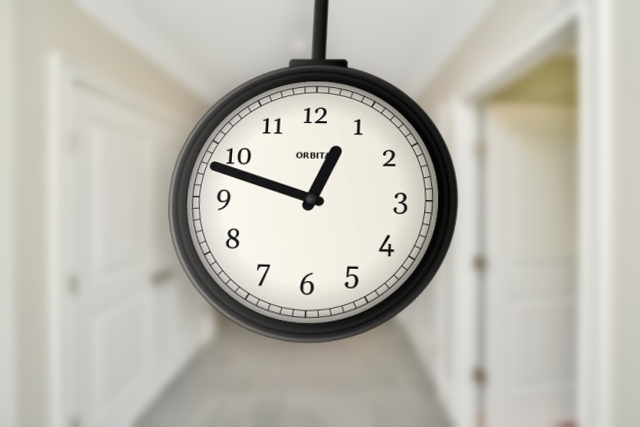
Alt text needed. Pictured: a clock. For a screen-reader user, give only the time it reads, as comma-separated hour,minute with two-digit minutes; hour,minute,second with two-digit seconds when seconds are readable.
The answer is 12,48
